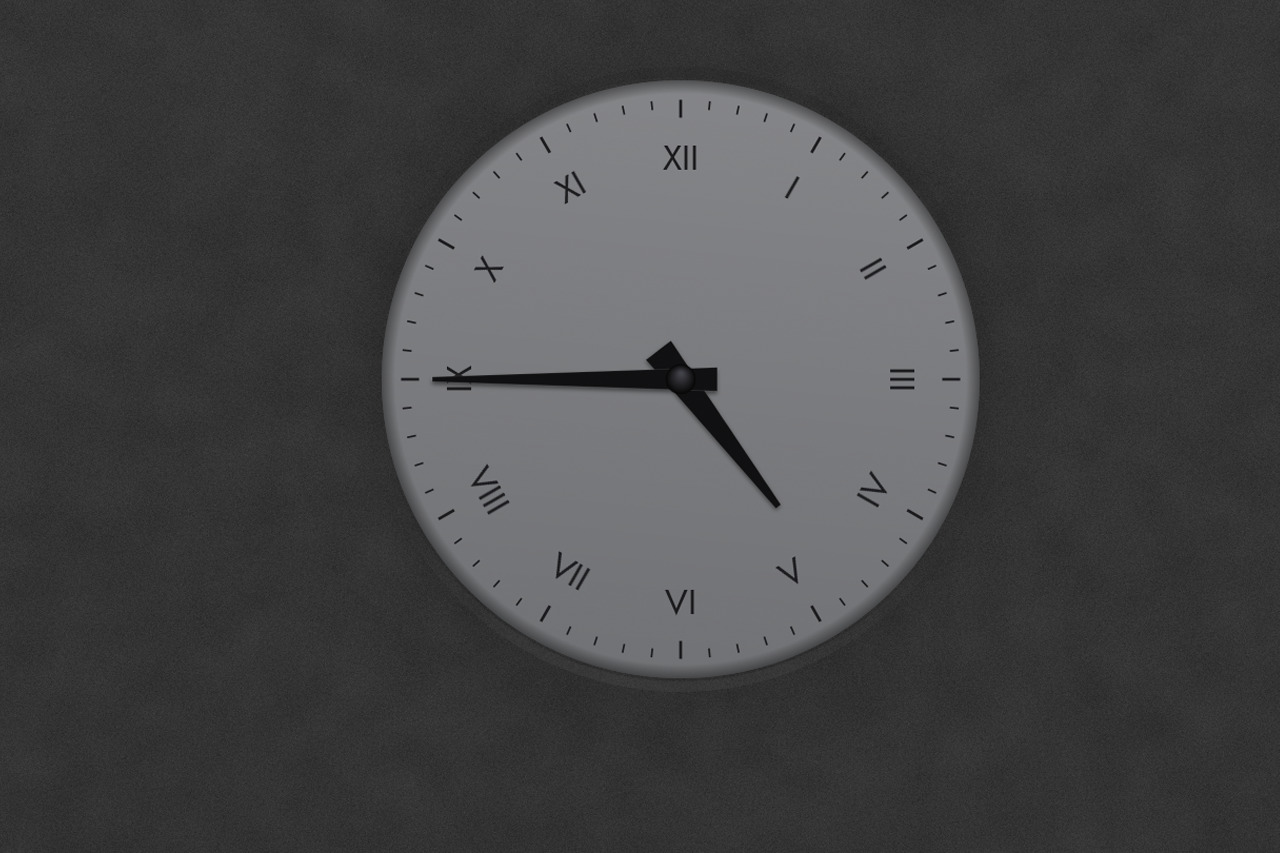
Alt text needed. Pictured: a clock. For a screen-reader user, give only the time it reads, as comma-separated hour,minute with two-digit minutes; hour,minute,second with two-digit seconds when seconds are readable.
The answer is 4,45
